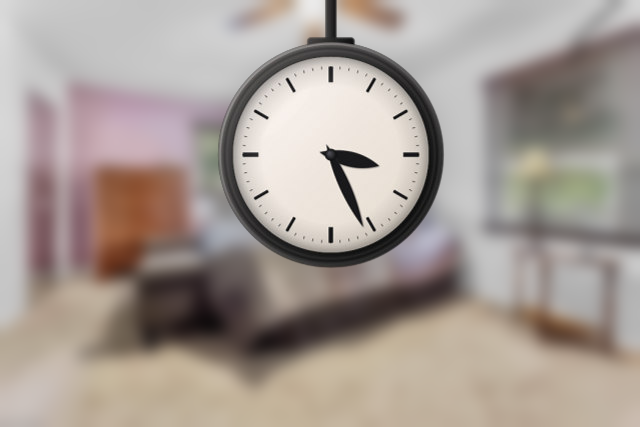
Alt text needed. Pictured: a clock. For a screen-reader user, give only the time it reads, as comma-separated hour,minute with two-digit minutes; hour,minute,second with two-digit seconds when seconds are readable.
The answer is 3,26
